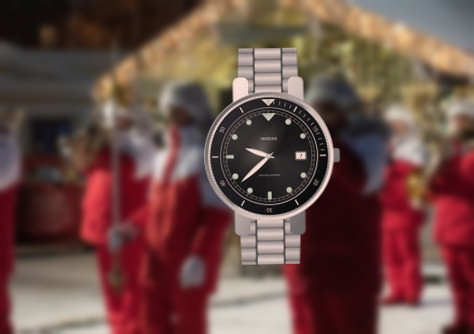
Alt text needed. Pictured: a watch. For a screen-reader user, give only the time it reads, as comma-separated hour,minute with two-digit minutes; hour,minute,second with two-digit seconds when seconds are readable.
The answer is 9,38
